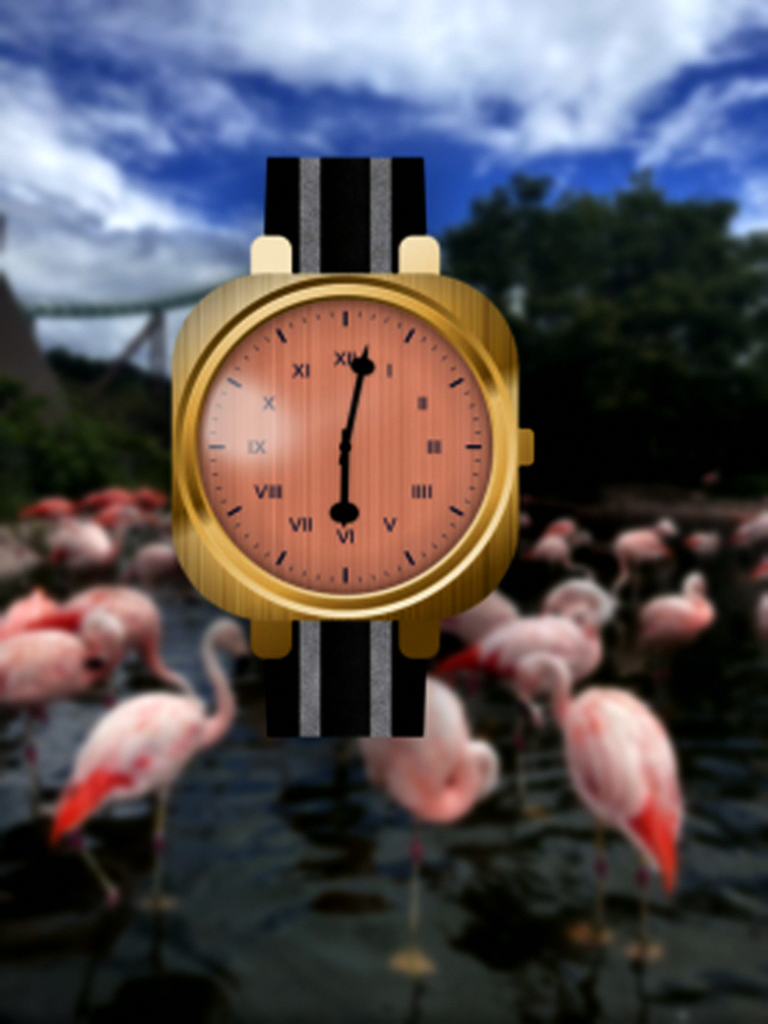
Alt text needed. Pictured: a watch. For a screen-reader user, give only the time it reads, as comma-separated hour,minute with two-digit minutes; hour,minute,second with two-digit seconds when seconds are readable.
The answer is 6,02
